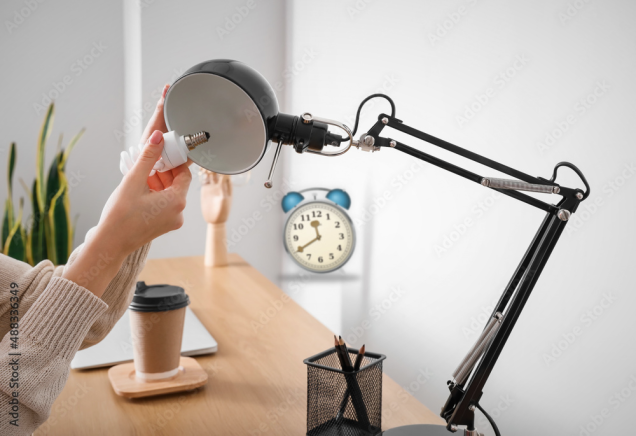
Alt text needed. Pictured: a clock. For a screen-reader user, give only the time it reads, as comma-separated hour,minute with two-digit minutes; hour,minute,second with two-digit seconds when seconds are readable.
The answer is 11,40
